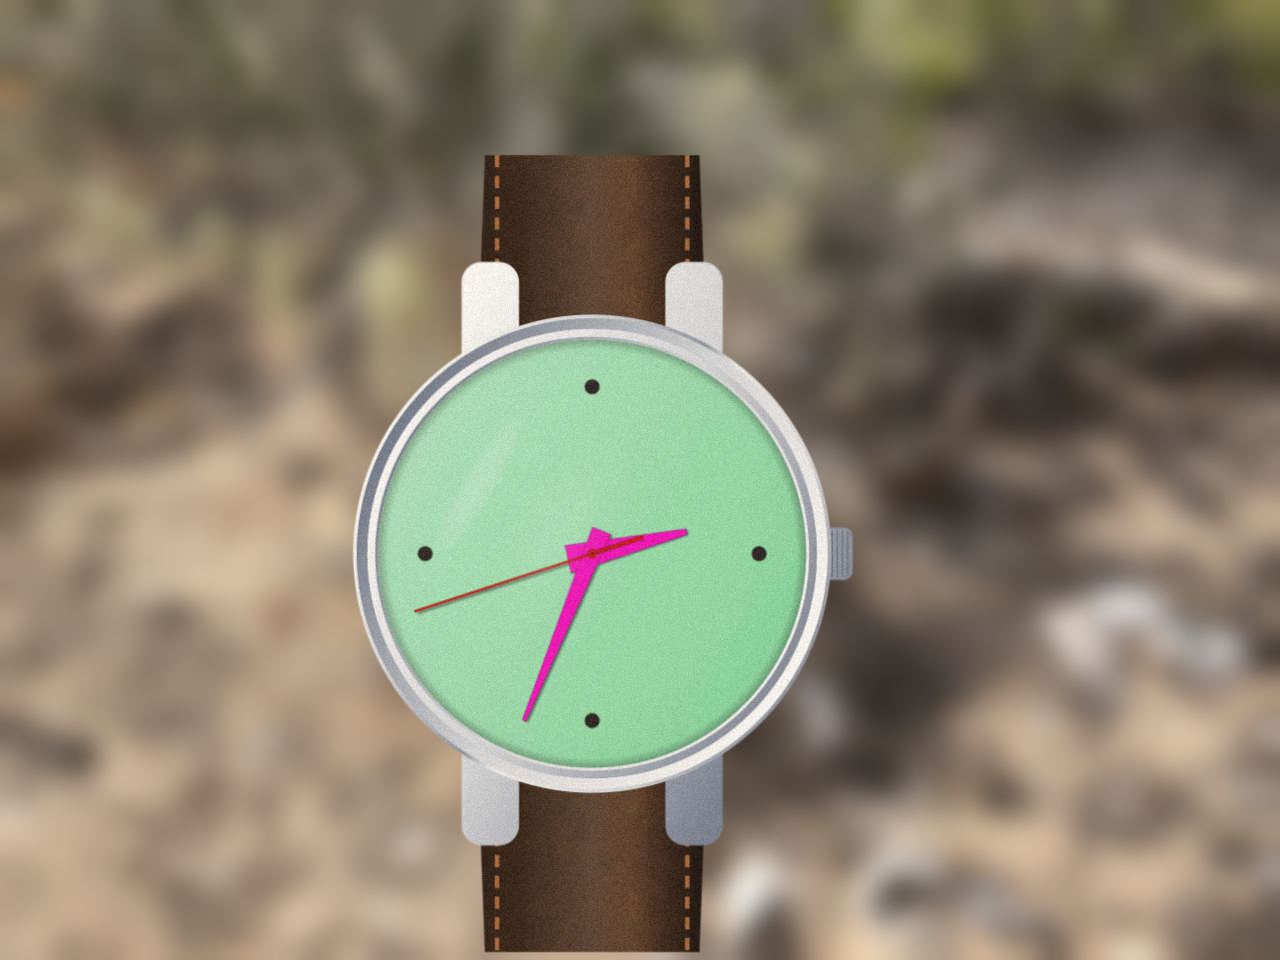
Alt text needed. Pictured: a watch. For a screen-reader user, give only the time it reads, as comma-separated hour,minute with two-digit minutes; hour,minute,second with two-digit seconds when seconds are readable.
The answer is 2,33,42
